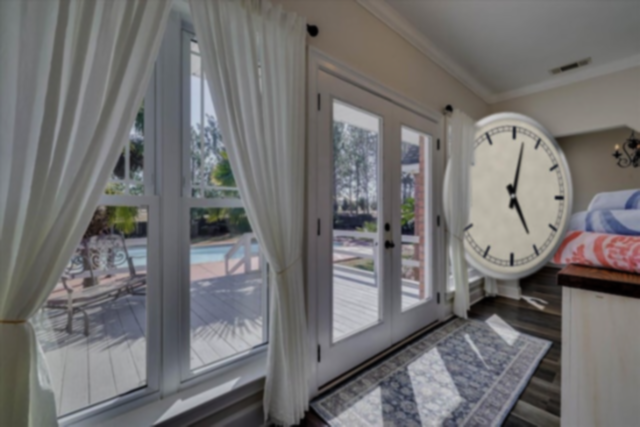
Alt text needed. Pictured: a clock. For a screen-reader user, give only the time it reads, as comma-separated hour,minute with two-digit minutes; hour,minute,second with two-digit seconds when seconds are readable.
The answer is 5,02
